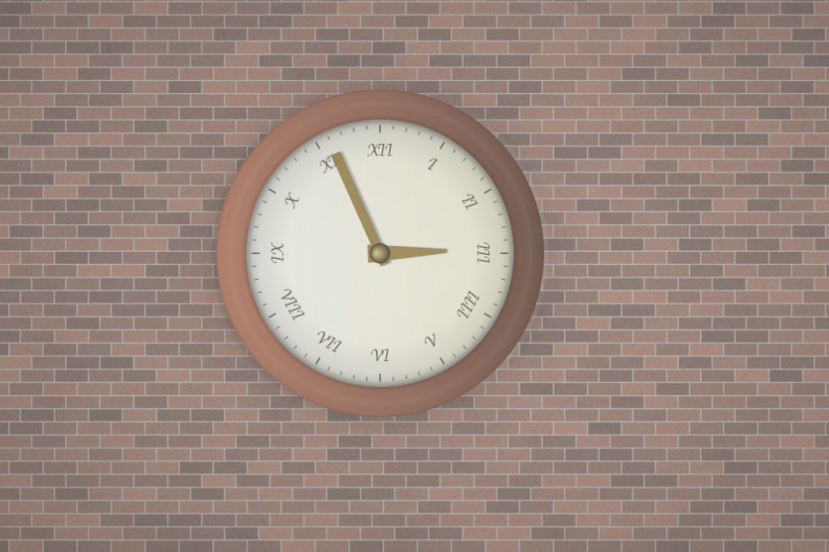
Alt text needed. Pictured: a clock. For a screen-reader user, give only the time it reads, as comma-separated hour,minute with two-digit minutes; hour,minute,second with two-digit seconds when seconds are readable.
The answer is 2,56
